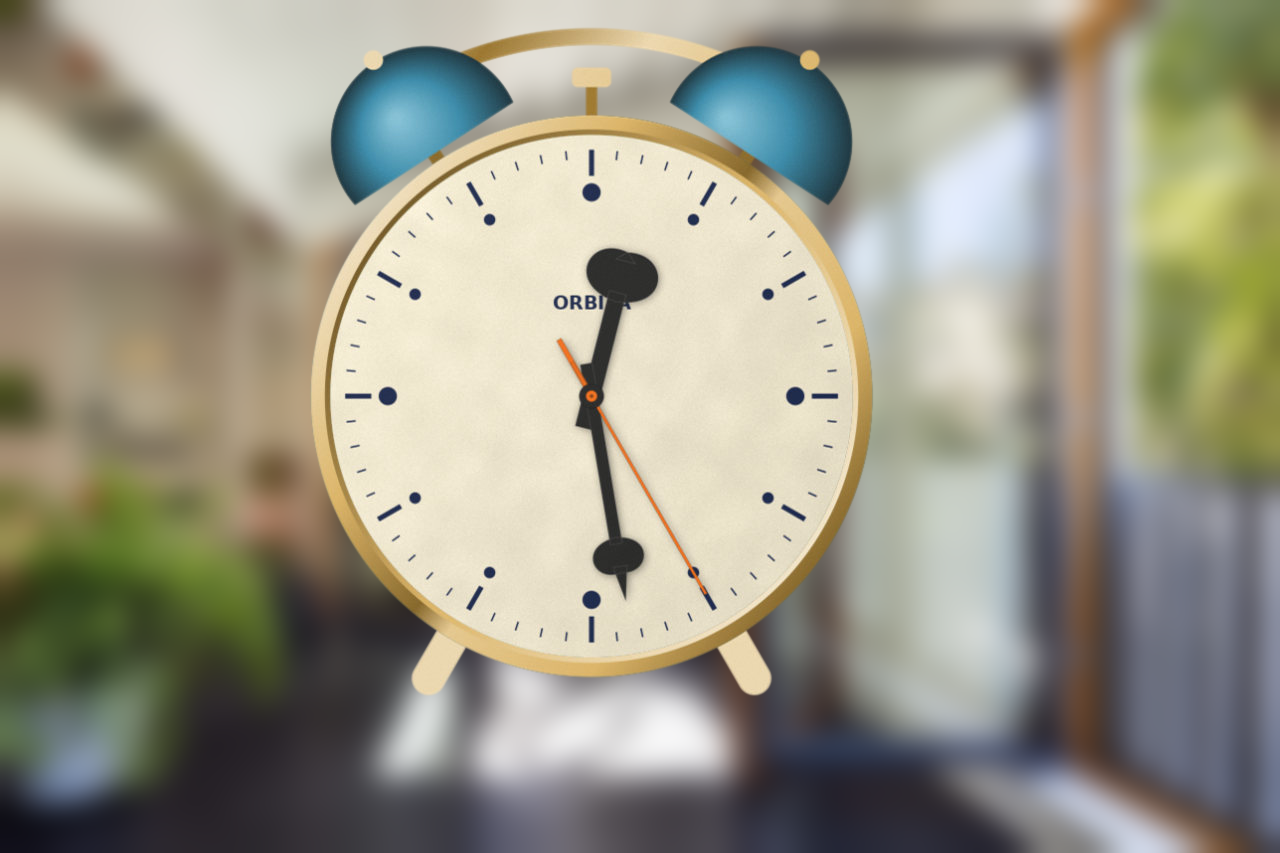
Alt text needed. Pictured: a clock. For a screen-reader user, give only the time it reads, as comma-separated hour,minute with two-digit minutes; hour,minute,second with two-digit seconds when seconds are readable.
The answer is 12,28,25
